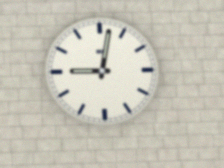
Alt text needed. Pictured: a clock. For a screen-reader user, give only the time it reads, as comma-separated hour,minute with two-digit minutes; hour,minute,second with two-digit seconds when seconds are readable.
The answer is 9,02
